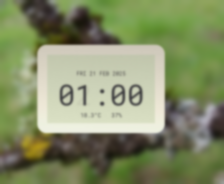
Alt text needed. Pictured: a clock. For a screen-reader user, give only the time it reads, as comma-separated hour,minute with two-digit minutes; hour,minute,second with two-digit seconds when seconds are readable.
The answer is 1,00
